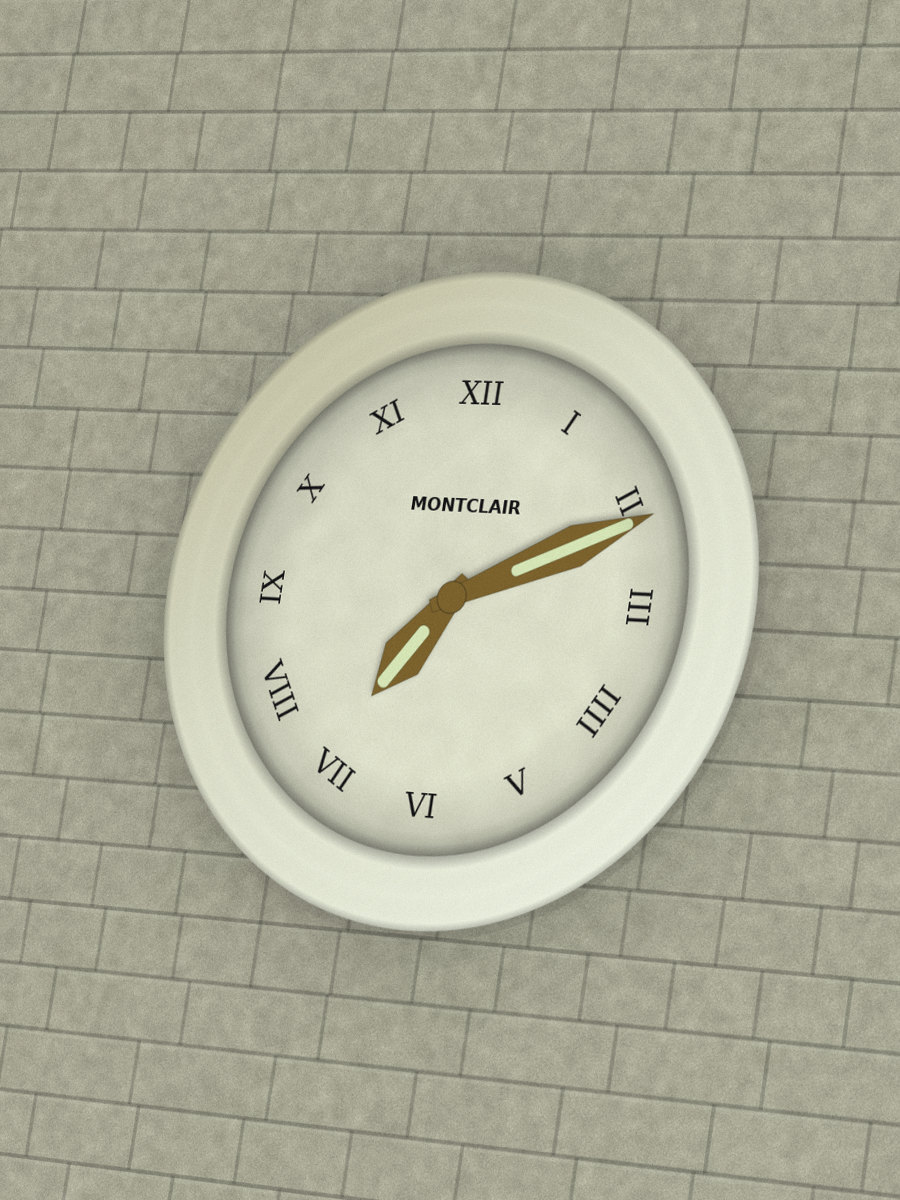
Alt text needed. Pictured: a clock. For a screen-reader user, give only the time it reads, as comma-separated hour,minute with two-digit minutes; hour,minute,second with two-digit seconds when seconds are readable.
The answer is 7,11
